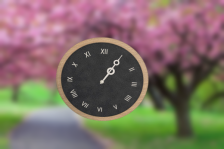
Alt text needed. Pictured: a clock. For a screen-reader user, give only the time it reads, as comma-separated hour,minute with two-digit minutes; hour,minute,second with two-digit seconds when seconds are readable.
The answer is 1,05
